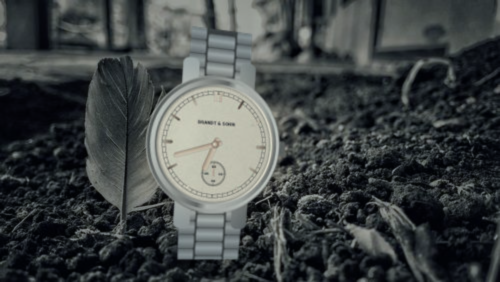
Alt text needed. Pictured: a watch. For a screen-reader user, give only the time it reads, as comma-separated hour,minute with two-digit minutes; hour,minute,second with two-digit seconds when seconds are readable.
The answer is 6,42
